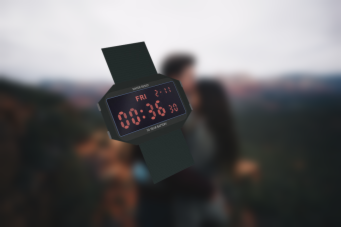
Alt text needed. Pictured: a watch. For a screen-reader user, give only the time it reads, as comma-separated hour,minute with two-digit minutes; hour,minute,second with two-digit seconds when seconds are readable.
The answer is 0,36
